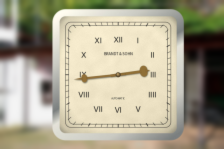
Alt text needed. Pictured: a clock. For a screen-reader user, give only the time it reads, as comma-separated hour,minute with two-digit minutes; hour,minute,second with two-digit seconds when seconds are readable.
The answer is 2,44
